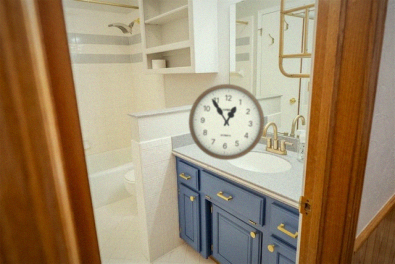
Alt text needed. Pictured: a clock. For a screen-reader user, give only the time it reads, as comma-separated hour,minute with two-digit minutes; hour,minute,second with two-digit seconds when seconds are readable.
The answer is 12,54
